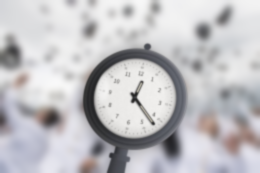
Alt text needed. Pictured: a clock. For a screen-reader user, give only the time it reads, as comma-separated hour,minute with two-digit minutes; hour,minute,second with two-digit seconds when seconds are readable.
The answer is 12,22
